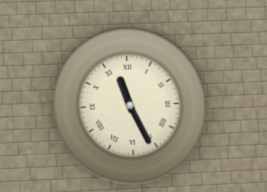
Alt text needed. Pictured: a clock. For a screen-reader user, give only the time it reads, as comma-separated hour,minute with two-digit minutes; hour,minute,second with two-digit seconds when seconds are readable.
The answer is 11,26
